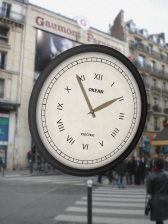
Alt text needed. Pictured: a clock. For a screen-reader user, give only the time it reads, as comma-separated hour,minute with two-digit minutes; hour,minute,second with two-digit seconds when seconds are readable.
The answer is 1,54
